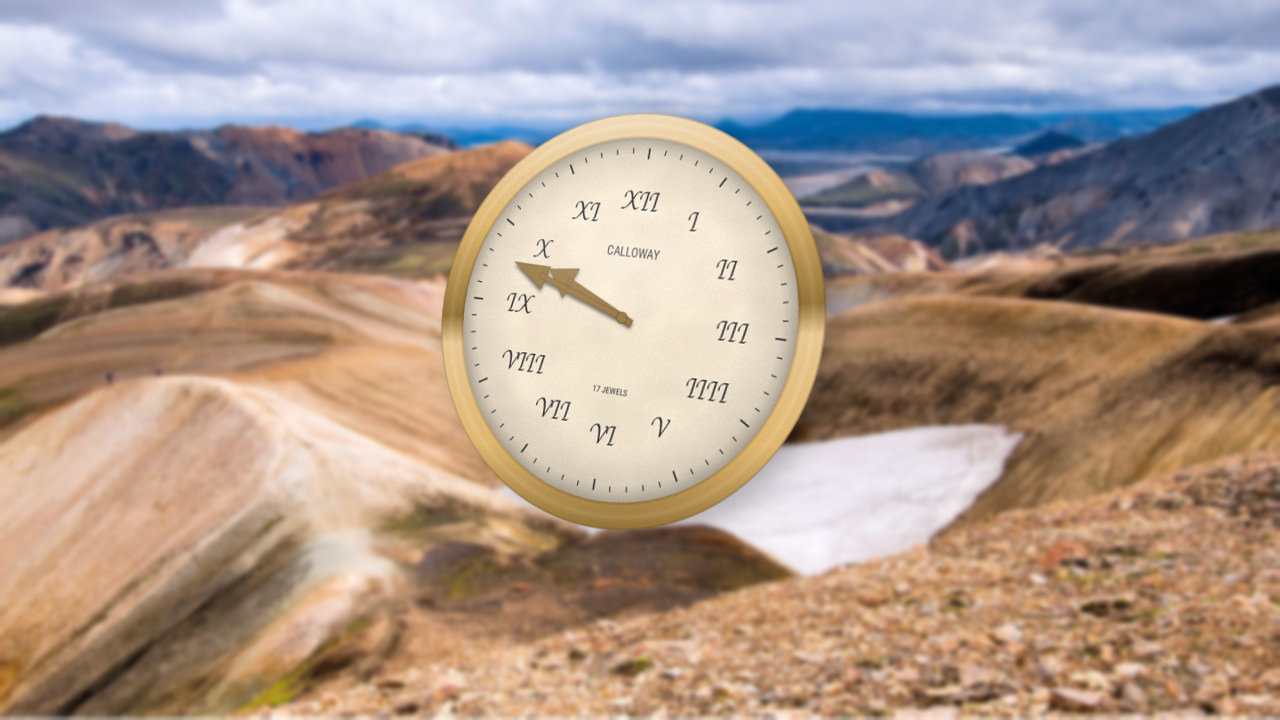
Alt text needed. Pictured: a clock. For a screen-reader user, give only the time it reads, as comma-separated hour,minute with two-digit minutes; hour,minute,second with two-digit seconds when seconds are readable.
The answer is 9,48
